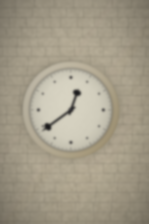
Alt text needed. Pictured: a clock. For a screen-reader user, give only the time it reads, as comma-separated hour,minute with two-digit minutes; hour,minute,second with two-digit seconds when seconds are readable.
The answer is 12,39
